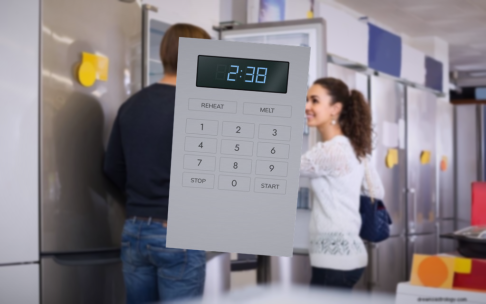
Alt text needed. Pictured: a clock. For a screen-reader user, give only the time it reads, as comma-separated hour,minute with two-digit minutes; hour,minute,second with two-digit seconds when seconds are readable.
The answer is 2,38
